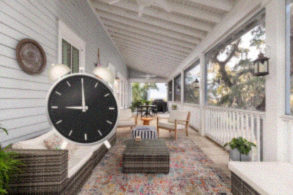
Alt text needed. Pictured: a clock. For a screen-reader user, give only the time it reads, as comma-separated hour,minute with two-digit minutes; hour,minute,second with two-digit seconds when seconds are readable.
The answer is 9,00
